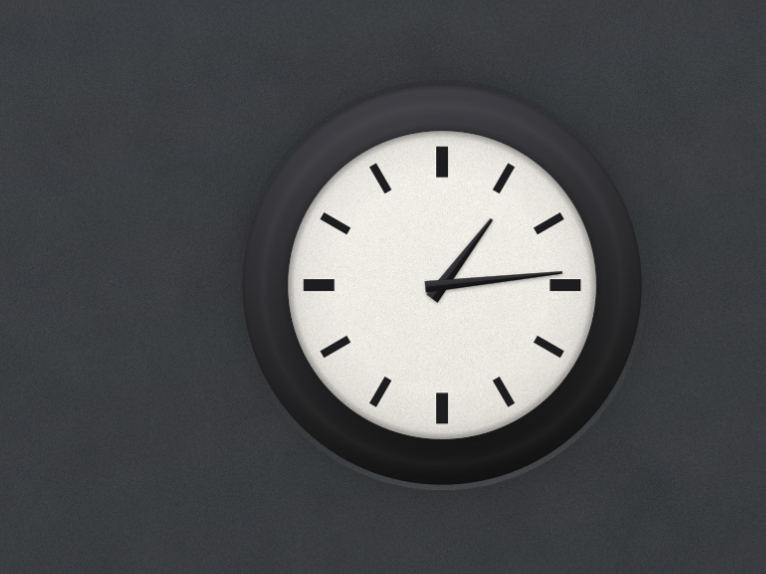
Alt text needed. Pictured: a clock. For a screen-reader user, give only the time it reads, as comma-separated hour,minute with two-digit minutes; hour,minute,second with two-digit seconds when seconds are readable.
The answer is 1,14
